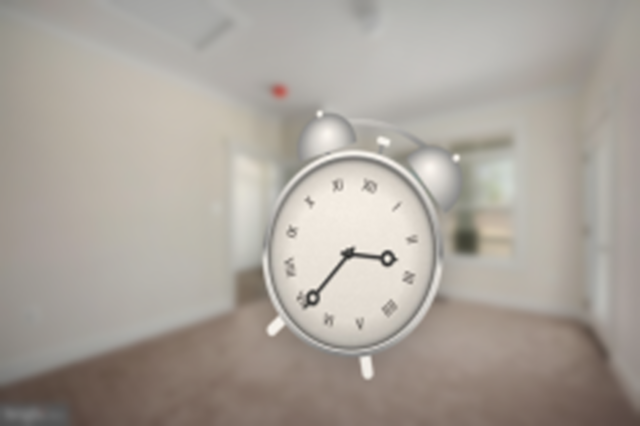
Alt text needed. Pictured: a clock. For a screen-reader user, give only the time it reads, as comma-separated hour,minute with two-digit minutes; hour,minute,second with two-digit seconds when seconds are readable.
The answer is 2,34
